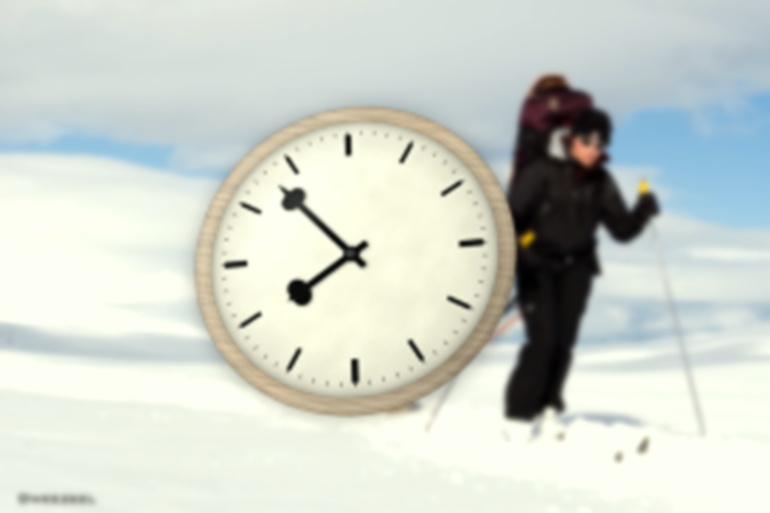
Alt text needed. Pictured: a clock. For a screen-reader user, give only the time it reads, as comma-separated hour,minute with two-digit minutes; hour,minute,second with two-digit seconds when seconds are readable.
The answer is 7,53
